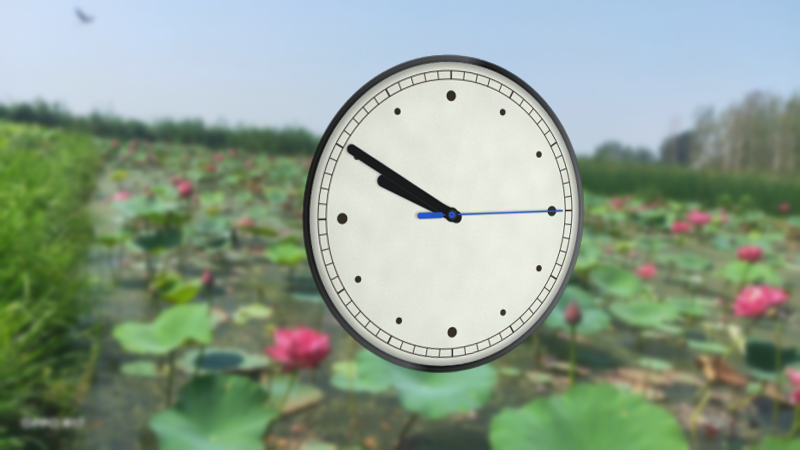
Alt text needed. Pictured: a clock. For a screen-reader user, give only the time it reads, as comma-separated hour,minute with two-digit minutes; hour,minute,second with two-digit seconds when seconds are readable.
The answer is 9,50,15
